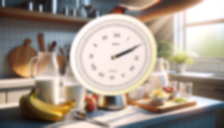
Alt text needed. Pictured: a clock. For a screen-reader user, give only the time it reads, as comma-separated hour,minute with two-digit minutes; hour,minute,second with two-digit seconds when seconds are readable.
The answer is 2,10
